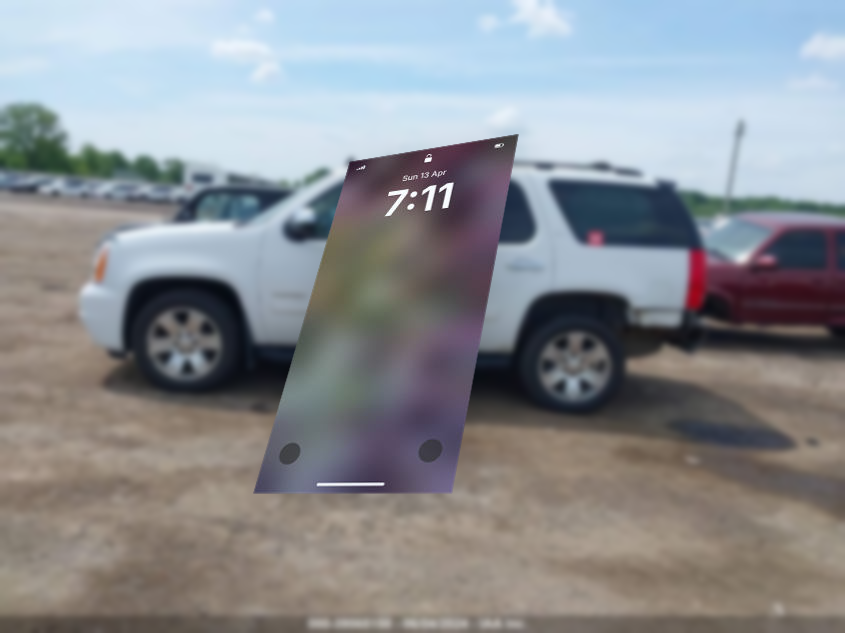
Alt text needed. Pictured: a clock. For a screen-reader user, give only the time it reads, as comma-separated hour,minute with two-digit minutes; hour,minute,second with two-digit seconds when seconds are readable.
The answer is 7,11
